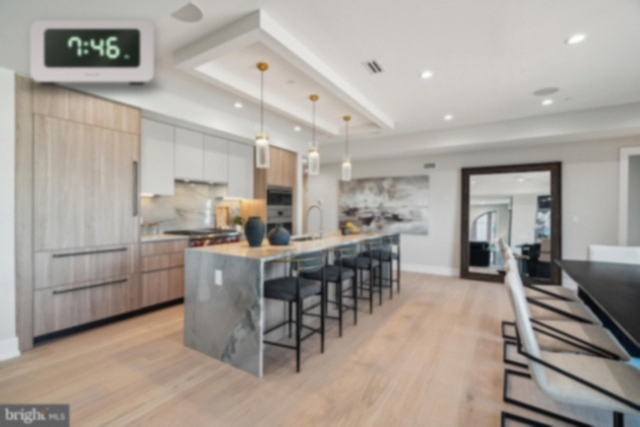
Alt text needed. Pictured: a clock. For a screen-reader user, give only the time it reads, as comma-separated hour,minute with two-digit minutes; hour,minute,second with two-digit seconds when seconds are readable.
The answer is 7,46
